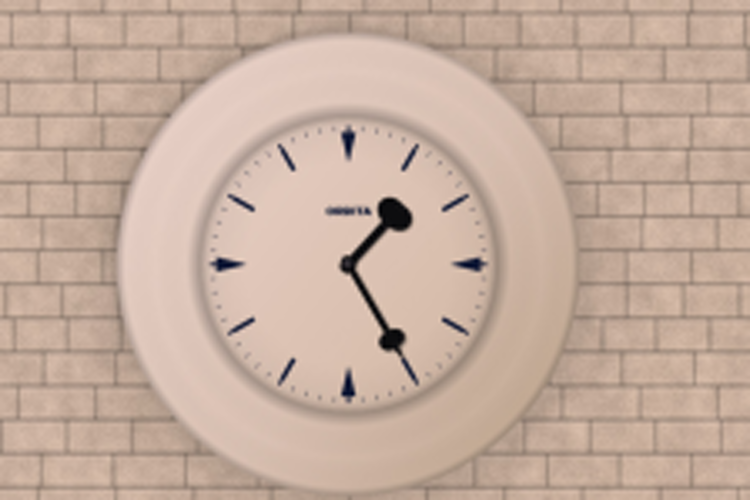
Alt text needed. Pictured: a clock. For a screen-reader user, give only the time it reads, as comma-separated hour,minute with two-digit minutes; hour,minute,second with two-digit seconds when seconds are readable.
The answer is 1,25
